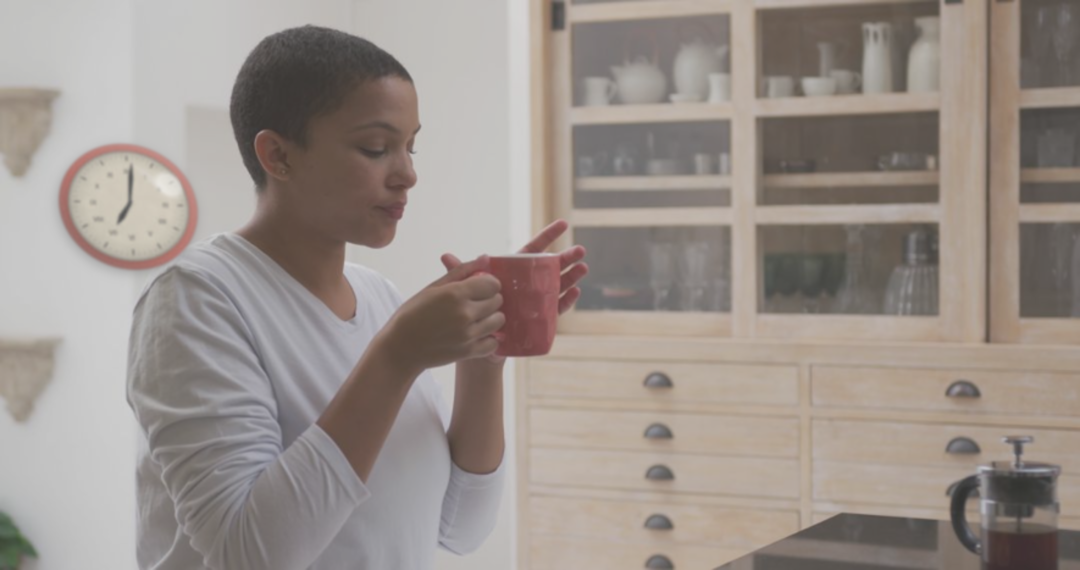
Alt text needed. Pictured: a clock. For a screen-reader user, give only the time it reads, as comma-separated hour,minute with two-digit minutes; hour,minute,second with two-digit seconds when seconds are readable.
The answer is 7,01
